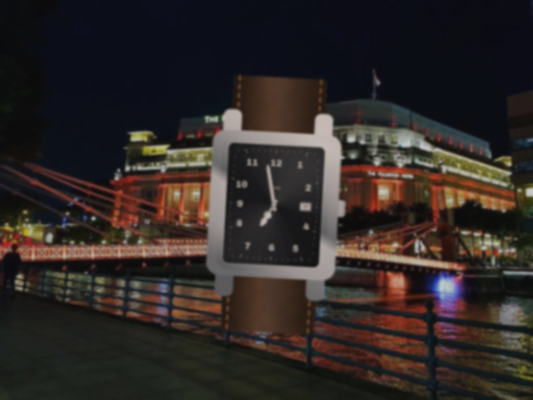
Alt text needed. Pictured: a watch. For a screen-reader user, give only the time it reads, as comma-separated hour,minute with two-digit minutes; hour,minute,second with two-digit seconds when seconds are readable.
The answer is 6,58
